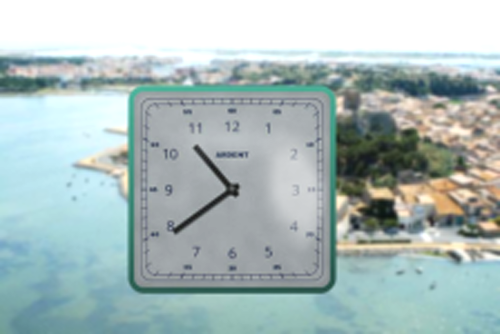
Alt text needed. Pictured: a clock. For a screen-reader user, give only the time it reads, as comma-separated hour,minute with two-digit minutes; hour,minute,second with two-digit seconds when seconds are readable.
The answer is 10,39
